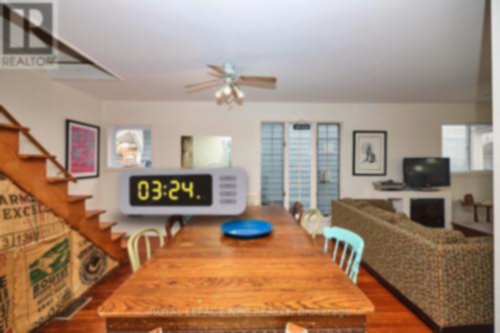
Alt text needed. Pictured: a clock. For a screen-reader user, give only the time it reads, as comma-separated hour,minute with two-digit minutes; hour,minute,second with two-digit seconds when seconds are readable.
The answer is 3,24
